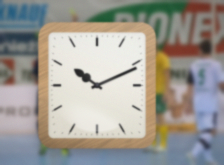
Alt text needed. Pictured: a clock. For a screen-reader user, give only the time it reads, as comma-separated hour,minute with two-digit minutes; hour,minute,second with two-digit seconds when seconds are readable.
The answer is 10,11
